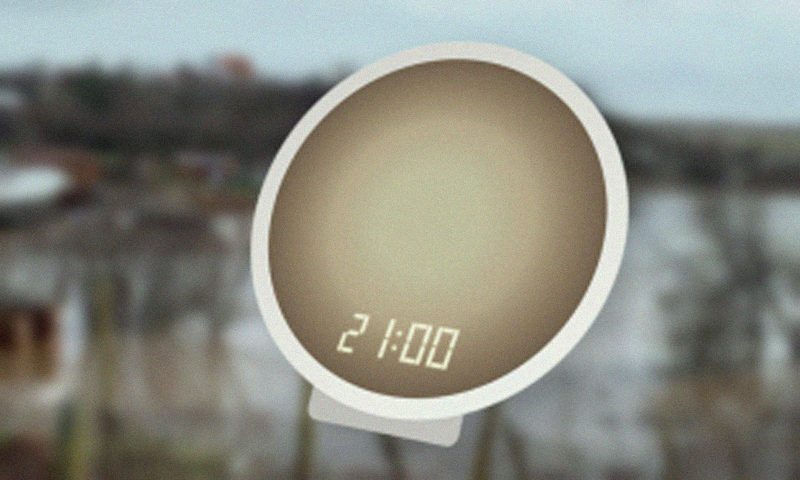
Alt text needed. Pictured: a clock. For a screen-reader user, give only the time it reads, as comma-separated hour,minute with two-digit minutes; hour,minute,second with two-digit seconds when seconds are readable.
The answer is 21,00
